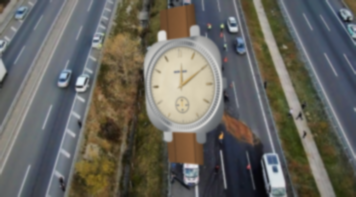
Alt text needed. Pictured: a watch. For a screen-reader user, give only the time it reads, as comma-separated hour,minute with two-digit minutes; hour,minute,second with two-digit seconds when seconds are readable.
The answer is 12,10
